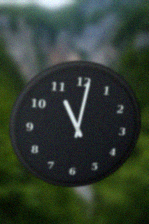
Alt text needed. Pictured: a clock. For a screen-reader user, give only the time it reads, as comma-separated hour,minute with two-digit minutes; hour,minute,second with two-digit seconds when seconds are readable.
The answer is 11,01
